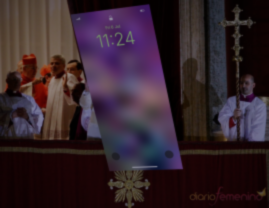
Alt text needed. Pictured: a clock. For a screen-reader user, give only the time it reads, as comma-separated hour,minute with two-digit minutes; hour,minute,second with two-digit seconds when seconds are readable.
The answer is 11,24
